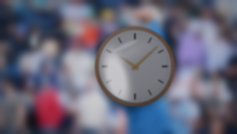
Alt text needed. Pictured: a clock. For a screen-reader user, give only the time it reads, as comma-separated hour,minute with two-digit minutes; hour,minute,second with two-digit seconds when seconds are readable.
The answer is 10,08
